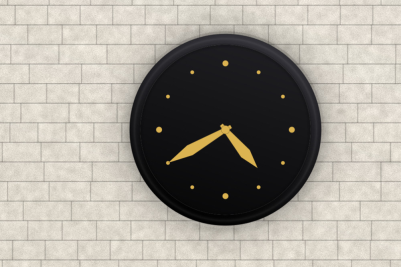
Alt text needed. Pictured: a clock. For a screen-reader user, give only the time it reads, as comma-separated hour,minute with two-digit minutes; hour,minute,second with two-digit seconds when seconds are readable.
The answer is 4,40
